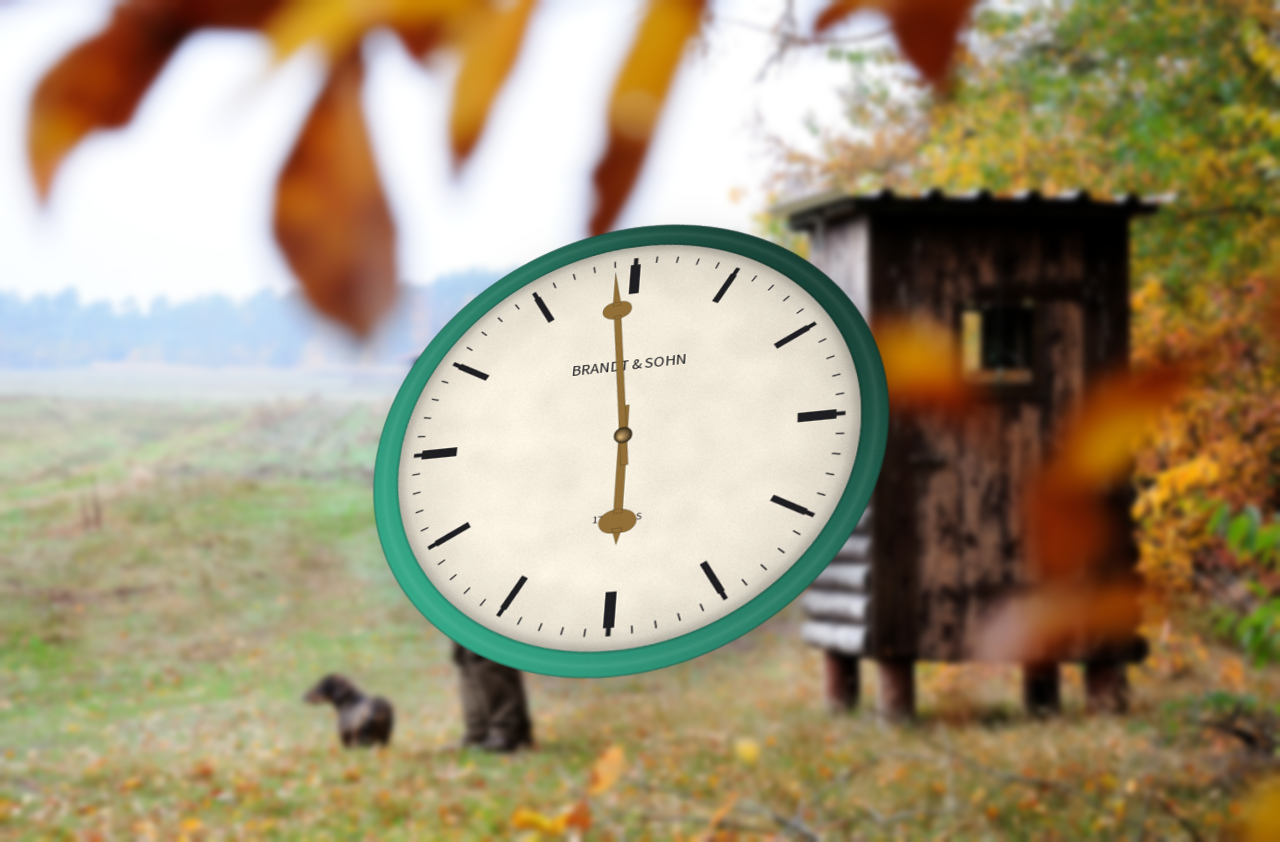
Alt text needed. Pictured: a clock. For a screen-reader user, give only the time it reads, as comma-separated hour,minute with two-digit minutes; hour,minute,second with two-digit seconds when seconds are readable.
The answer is 5,59
